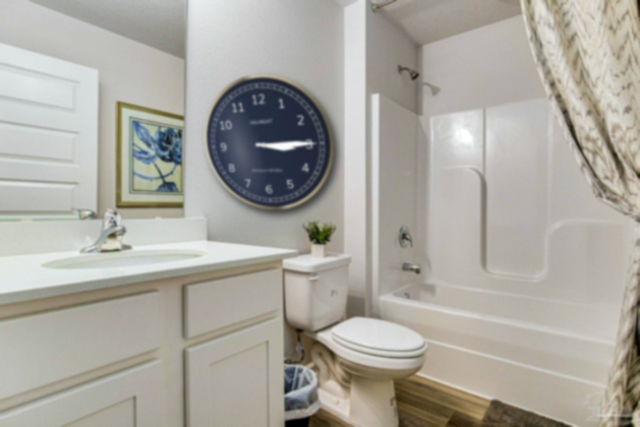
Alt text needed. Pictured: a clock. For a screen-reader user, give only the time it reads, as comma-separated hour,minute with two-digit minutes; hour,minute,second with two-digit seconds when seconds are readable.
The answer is 3,15
